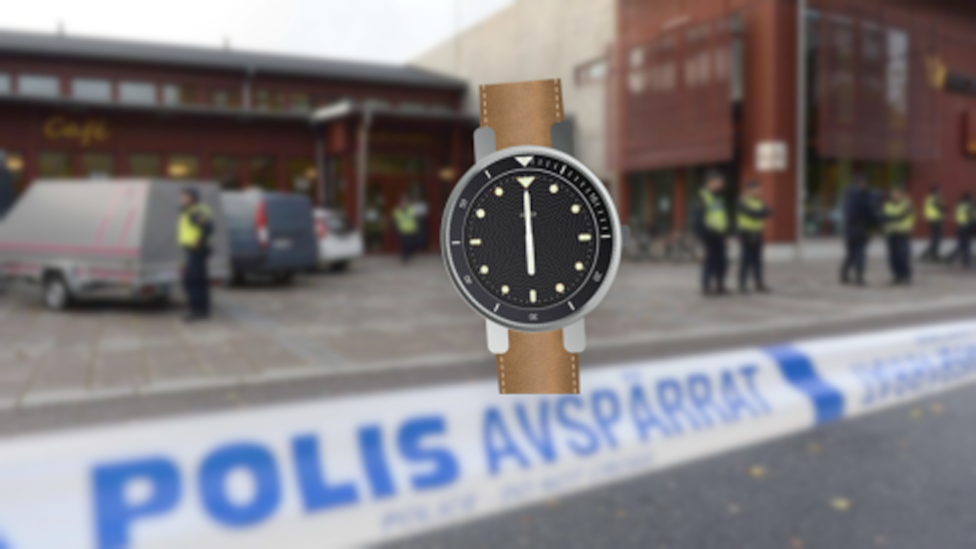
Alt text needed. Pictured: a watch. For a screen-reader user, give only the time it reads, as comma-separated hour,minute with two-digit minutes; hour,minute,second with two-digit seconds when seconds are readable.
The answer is 6,00
